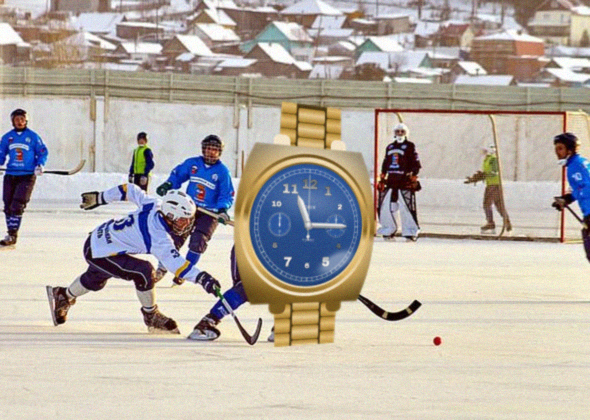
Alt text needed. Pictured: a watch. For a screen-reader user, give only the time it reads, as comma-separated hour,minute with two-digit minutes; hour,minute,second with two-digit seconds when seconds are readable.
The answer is 11,15
